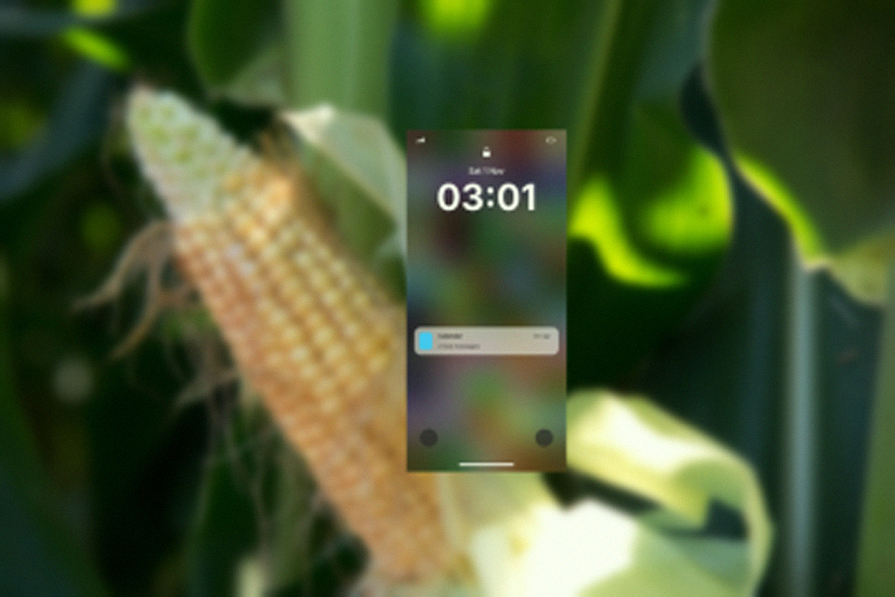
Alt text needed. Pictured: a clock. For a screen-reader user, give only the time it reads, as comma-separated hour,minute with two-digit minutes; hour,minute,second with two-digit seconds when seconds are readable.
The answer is 3,01
